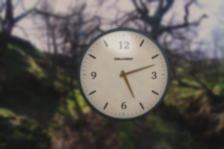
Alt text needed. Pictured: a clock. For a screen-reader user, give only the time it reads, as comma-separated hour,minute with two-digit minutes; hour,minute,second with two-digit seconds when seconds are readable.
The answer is 5,12
